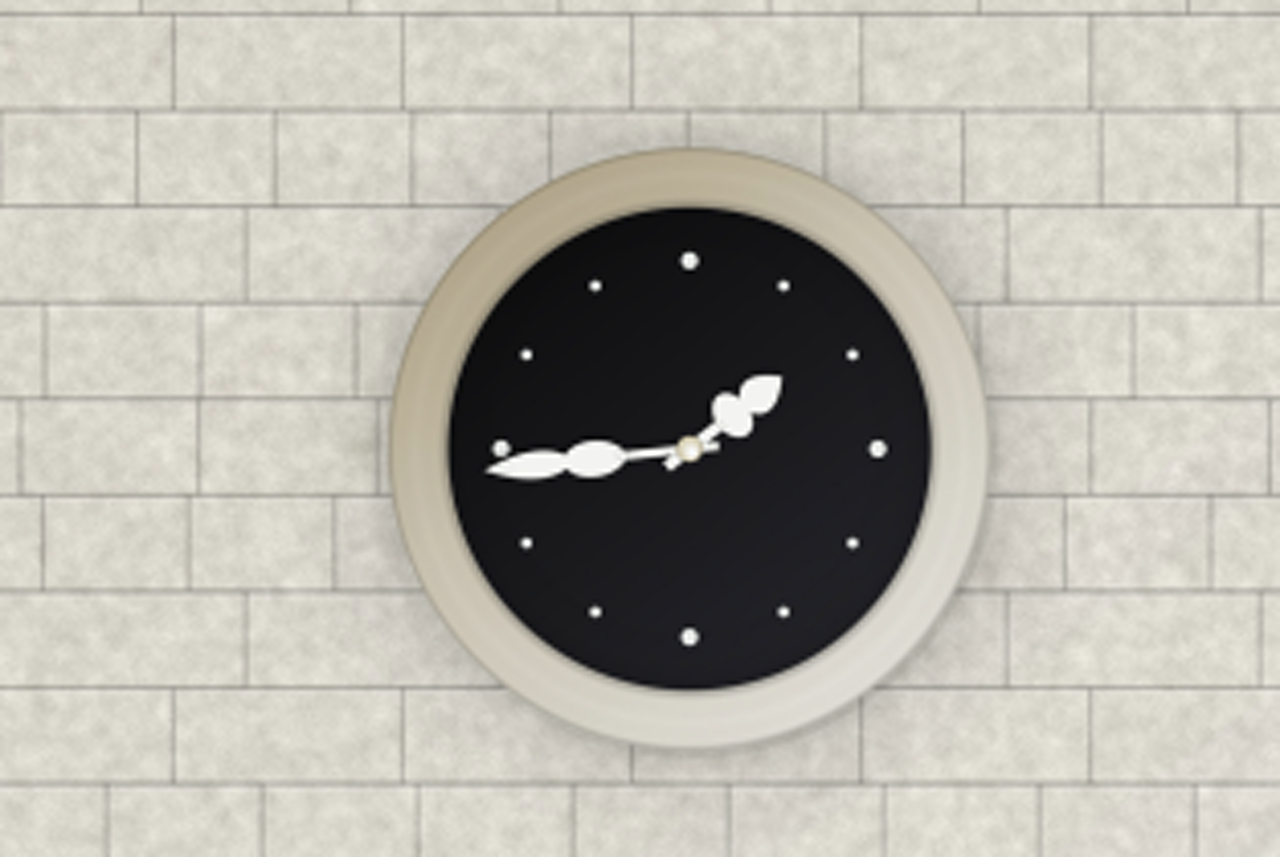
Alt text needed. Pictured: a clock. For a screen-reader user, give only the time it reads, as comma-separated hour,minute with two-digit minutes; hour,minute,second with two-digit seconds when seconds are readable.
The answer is 1,44
